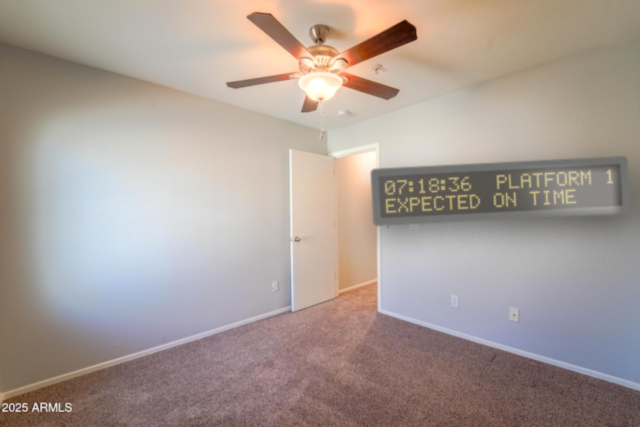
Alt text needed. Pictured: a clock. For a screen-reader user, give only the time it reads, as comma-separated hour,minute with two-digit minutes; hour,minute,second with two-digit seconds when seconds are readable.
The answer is 7,18,36
